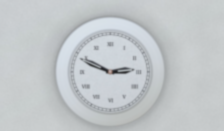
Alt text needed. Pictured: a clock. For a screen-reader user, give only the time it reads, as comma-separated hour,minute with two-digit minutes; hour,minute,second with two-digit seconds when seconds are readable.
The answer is 2,49
